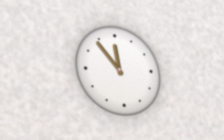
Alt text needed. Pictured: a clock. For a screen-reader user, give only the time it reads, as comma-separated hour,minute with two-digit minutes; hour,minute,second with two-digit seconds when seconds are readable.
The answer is 11,54
